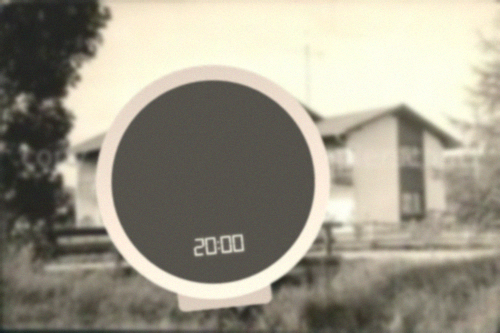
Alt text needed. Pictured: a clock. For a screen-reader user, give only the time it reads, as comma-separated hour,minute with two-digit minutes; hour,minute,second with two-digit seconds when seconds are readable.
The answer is 20,00
